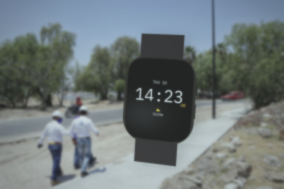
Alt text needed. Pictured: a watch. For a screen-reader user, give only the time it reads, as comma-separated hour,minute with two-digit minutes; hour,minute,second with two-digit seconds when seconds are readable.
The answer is 14,23
